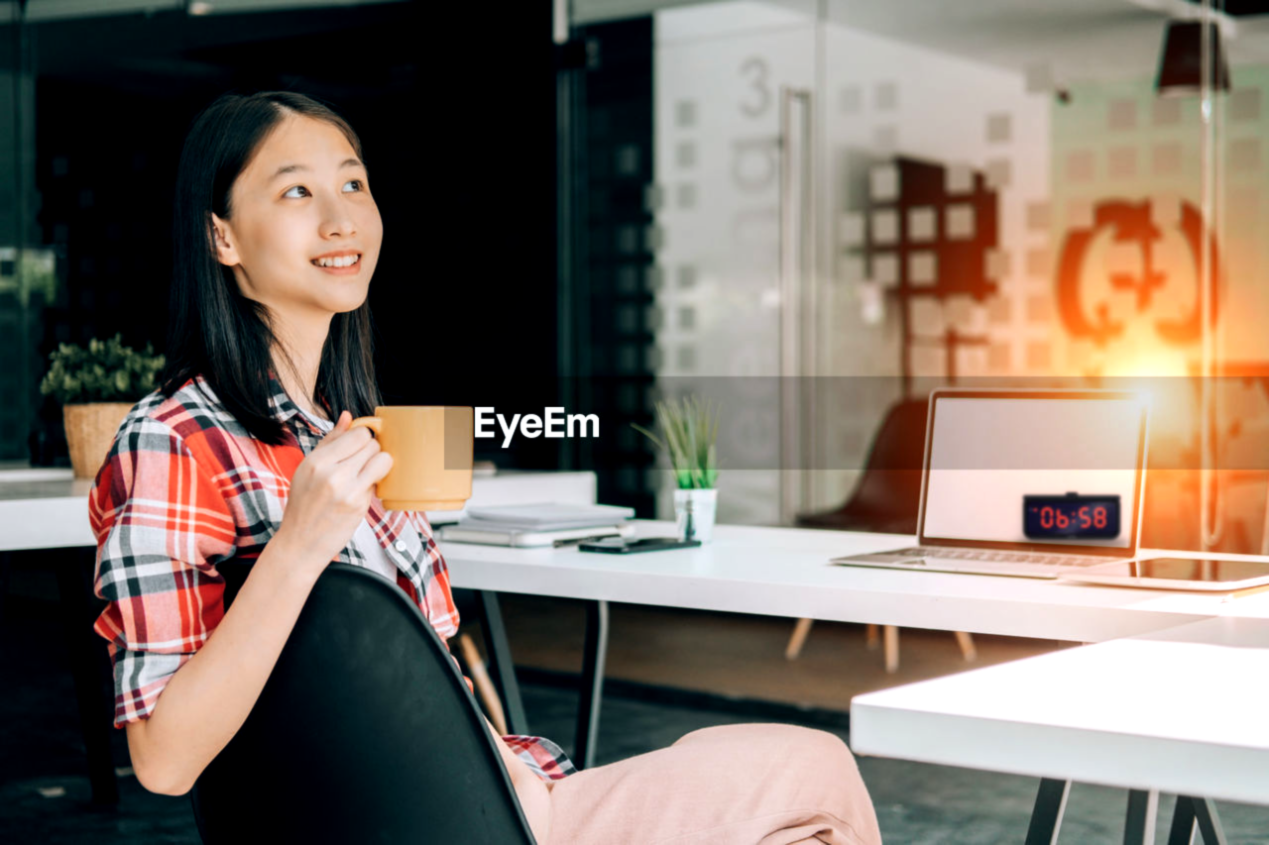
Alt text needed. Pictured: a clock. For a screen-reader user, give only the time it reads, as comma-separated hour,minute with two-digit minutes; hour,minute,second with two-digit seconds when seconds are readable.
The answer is 6,58
